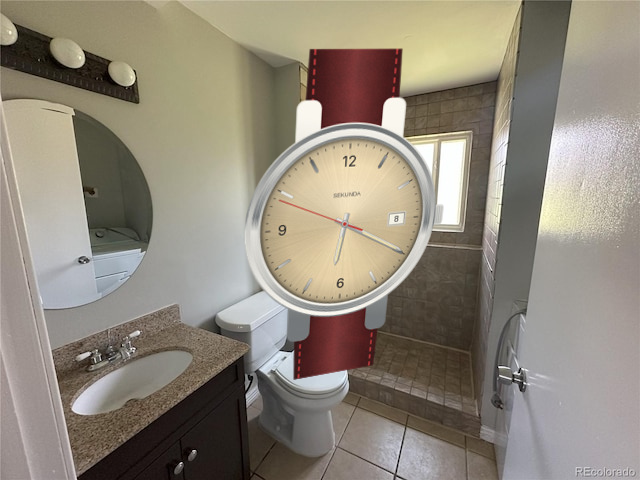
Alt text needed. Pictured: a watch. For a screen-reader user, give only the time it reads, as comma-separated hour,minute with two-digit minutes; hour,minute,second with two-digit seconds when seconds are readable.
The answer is 6,19,49
